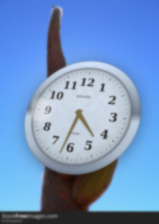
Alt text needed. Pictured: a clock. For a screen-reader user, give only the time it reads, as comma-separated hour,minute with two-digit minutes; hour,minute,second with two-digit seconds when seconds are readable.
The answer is 4,32
